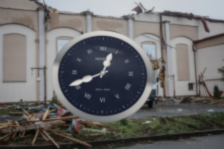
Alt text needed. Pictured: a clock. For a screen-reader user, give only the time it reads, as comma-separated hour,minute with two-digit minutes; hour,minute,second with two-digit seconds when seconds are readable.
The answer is 12,41
